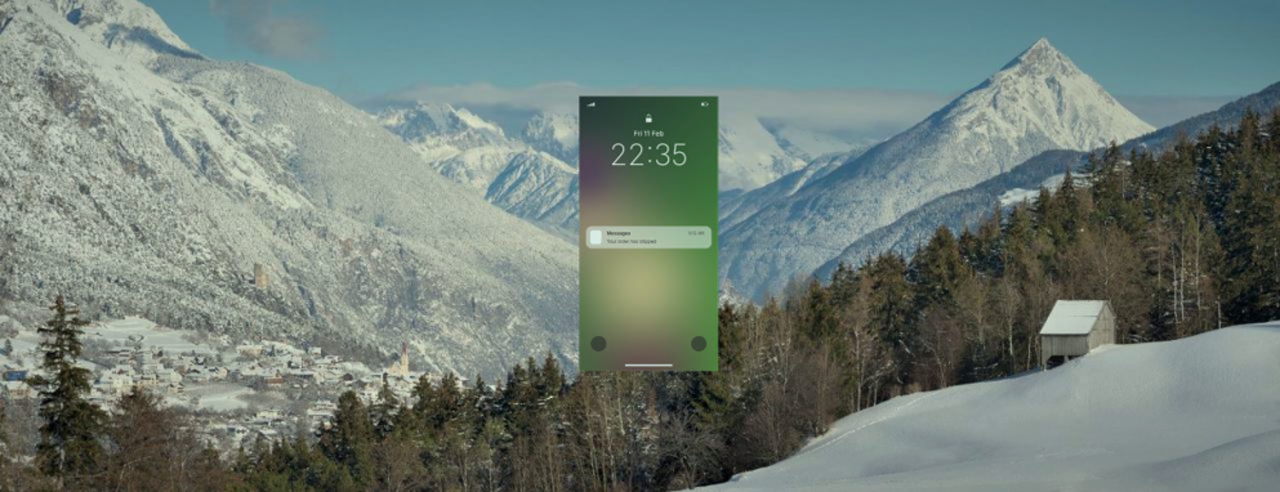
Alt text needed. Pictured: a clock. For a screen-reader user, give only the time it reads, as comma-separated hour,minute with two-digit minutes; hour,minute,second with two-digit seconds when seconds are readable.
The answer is 22,35
